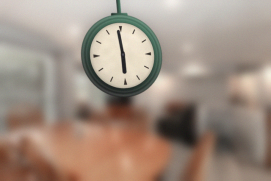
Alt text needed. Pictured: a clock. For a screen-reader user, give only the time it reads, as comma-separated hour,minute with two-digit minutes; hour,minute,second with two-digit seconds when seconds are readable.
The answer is 5,59
